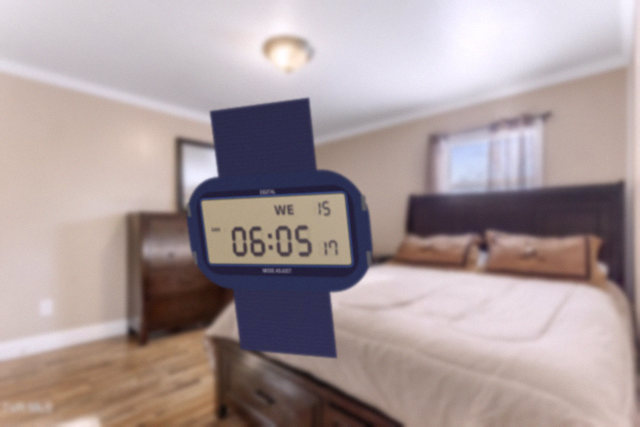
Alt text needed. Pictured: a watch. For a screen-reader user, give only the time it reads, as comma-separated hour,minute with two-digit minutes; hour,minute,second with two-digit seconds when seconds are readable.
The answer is 6,05,17
